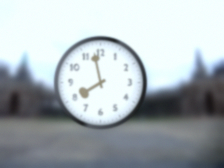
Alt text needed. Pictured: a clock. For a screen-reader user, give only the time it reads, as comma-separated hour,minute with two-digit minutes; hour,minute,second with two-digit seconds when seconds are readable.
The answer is 7,58
